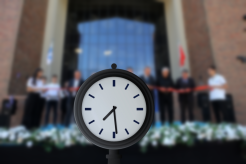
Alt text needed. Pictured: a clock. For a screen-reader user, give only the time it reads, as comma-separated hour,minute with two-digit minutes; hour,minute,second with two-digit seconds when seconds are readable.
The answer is 7,29
